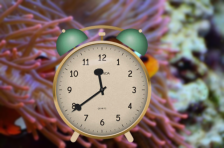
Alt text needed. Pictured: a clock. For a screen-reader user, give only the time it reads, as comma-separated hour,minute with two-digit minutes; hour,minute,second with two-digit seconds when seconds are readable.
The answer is 11,39
